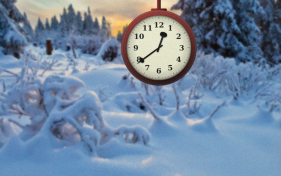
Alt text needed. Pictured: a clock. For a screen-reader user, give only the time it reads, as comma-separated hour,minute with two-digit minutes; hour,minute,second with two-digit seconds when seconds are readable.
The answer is 12,39
